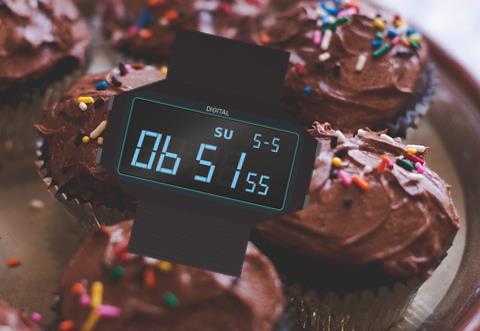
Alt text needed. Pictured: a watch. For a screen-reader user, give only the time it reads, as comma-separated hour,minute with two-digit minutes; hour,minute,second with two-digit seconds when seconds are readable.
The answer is 6,51,55
